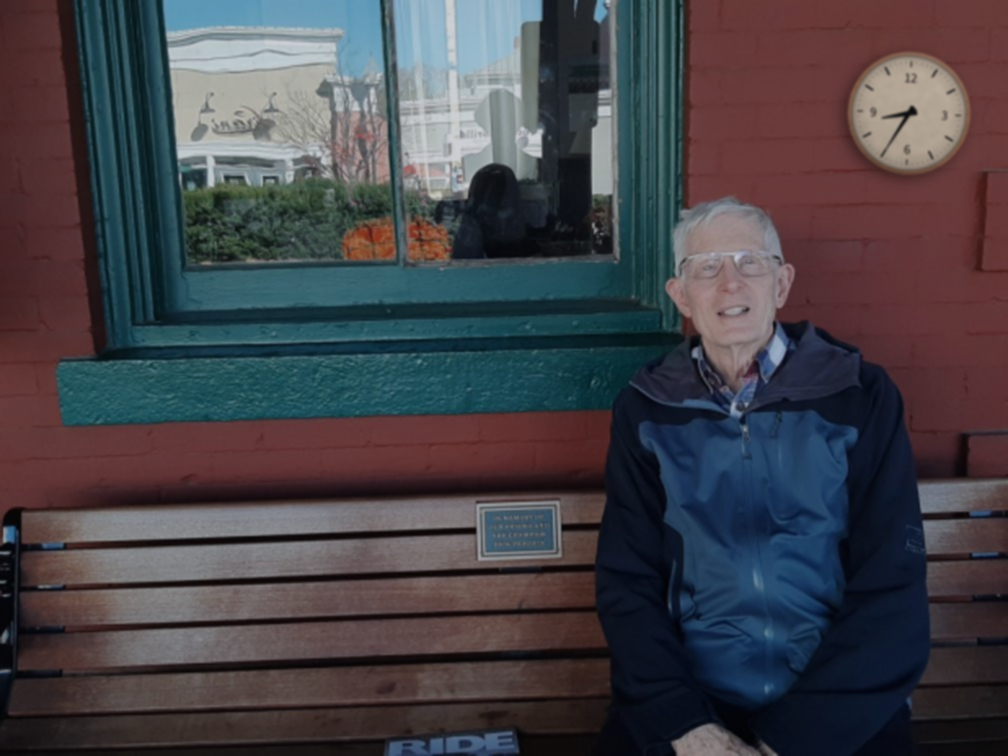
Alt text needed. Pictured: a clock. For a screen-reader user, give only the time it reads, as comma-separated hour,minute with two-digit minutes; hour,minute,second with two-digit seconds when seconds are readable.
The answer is 8,35
